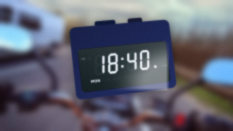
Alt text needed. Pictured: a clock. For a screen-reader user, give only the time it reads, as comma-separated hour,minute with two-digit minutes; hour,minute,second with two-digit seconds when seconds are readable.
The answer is 18,40
